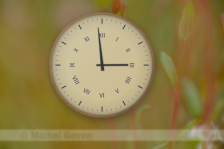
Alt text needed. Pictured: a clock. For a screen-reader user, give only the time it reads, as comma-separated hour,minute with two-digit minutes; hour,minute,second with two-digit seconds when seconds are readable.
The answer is 2,59
